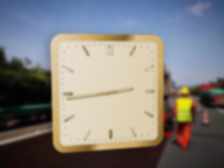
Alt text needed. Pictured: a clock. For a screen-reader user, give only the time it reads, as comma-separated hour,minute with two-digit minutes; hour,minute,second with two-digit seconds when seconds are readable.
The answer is 2,44
